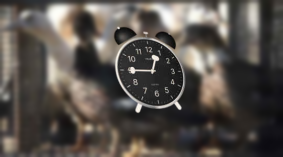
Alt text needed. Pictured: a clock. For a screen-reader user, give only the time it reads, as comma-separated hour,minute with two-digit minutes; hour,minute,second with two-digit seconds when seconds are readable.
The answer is 12,45
